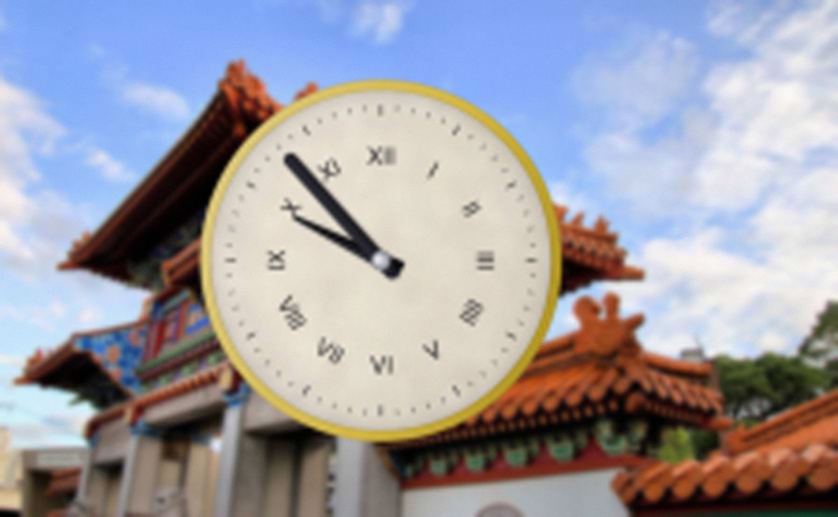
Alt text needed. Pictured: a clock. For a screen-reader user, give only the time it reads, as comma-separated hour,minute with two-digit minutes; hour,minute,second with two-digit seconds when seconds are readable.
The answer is 9,53
